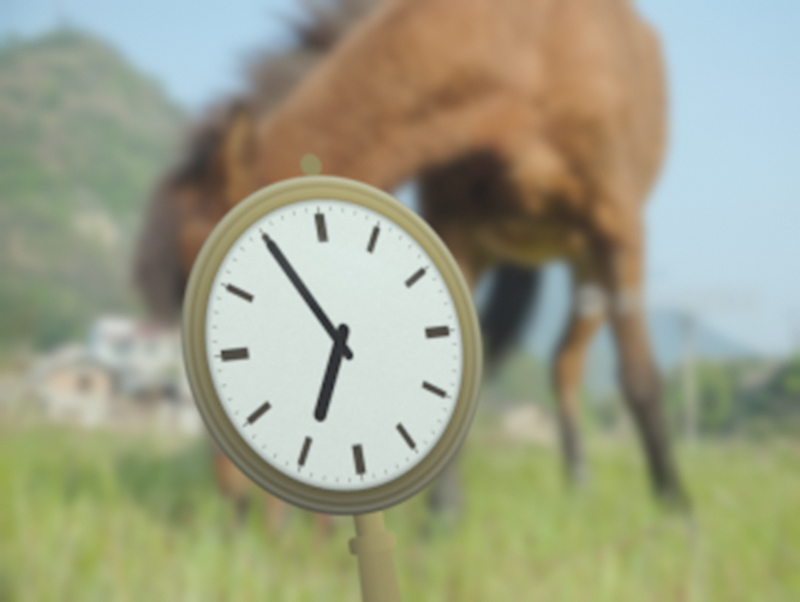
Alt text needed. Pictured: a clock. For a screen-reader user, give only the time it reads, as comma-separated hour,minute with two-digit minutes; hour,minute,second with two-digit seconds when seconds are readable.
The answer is 6,55
